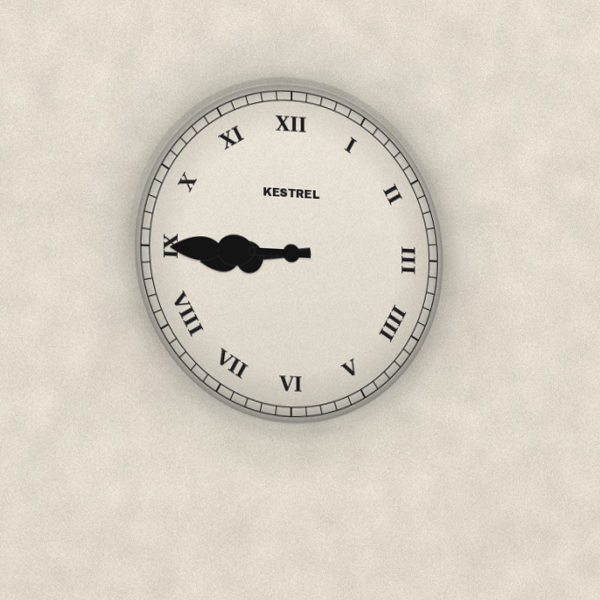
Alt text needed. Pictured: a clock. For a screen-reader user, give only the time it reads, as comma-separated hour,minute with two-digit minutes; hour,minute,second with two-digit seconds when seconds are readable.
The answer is 8,45
